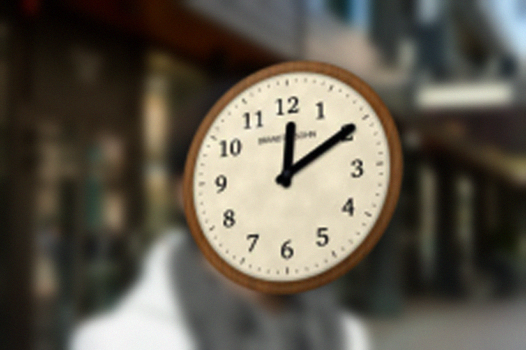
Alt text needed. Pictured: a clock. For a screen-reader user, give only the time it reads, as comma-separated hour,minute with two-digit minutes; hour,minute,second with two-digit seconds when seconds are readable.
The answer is 12,10
